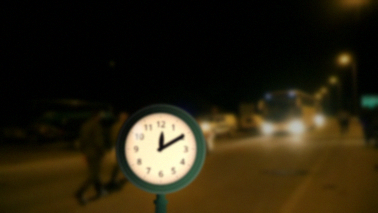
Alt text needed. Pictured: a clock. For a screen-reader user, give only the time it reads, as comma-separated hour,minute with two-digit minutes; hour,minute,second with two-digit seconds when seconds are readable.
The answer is 12,10
